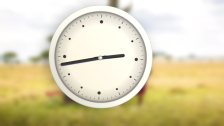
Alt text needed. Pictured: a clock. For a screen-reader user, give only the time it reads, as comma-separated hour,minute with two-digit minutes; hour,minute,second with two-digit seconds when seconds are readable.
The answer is 2,43
